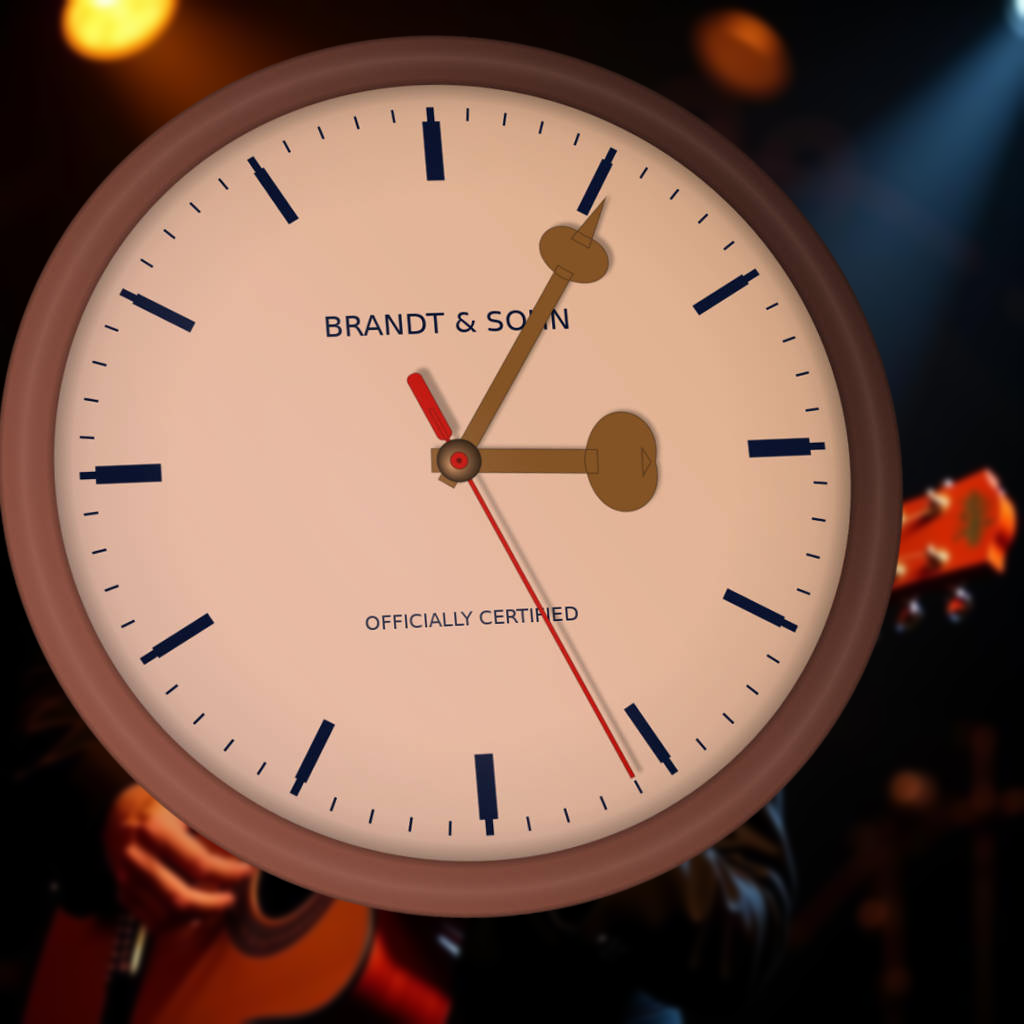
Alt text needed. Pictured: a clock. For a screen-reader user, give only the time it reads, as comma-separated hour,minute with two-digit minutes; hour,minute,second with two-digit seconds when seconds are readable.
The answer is 3,05,26
